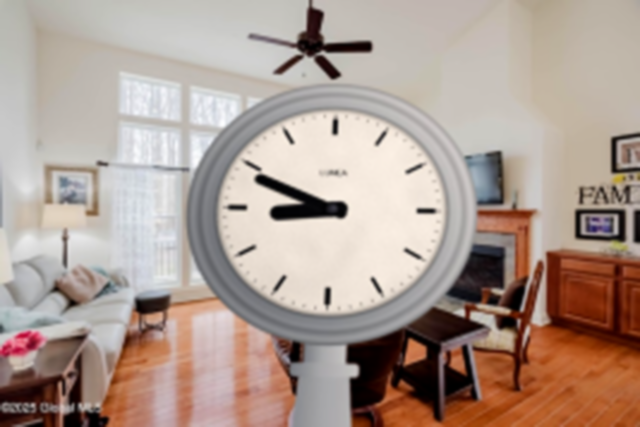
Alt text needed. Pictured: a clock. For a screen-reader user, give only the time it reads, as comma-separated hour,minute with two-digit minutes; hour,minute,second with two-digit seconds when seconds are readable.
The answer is 8,49
